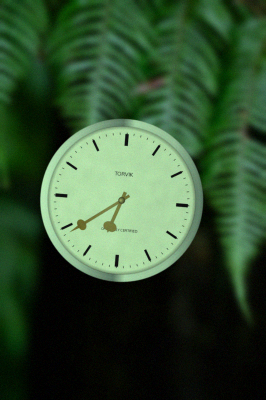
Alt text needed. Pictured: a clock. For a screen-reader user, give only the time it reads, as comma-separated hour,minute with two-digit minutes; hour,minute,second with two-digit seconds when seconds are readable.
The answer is 6,39
